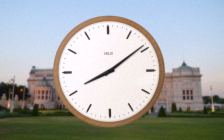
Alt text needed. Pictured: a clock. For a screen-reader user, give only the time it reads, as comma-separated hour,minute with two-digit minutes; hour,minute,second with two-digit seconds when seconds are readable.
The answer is 8,09
